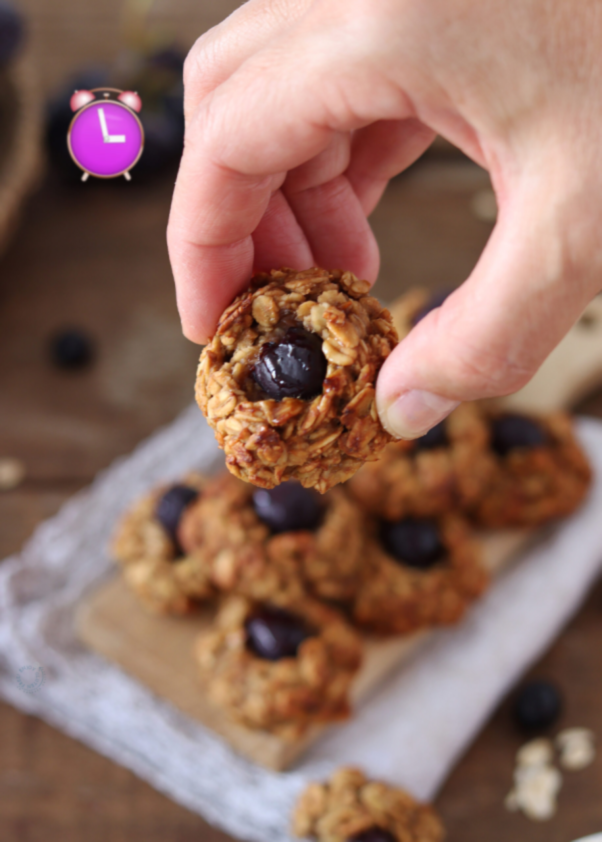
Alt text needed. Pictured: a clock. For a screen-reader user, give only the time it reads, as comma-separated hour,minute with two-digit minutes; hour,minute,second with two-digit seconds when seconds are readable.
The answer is 2,58
